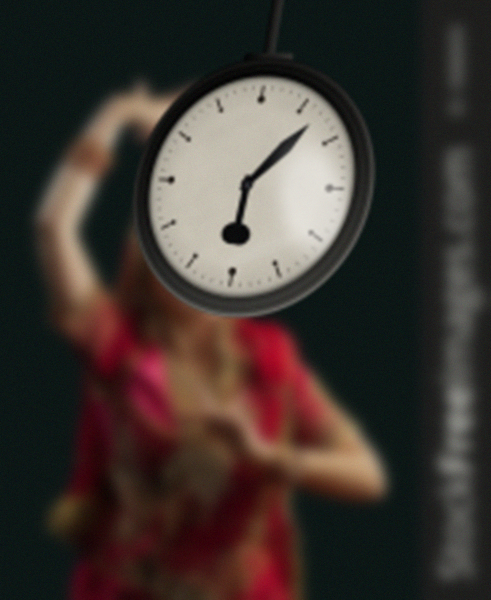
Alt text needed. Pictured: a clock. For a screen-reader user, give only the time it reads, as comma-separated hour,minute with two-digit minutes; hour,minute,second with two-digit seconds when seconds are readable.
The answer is 6,07
